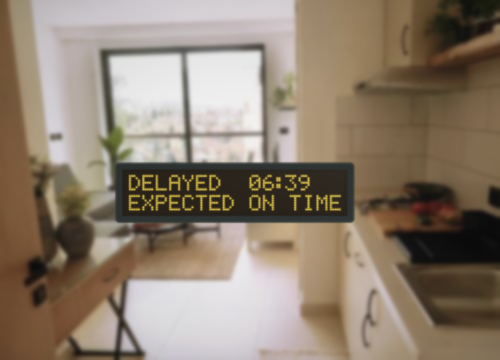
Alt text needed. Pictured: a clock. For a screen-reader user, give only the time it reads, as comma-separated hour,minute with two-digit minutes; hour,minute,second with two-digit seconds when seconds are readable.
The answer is 6,39
